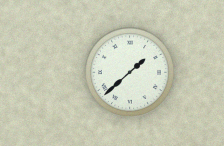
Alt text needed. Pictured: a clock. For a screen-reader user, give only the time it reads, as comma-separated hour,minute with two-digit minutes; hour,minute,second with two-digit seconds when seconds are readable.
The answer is 1,38
